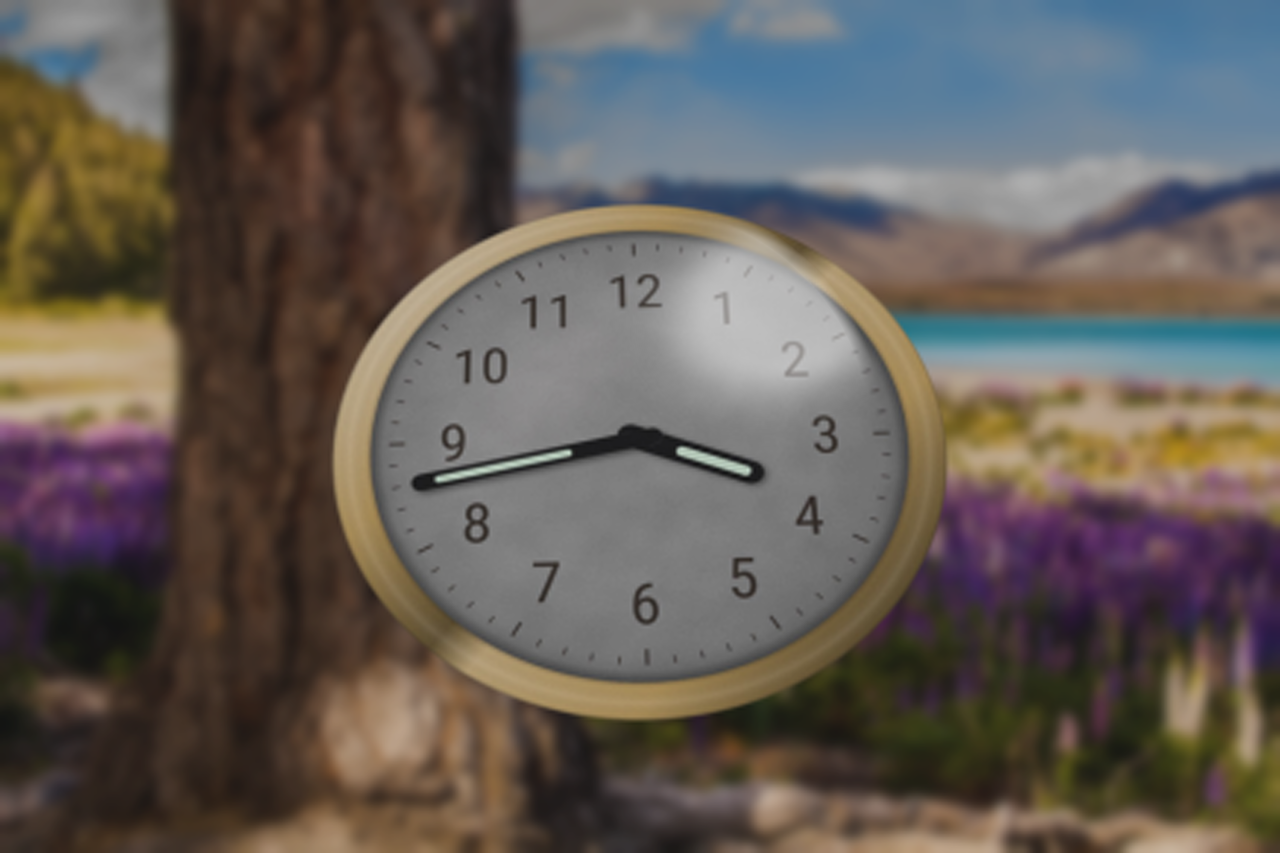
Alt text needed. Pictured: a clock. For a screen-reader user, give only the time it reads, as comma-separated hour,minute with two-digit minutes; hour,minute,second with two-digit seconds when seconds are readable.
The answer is 3,43
